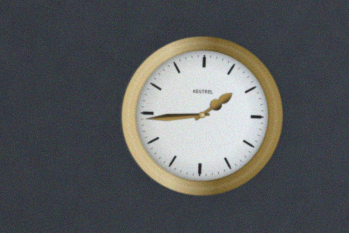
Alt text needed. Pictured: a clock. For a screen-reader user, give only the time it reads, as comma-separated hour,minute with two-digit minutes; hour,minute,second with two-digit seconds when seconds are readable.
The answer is 1,44
